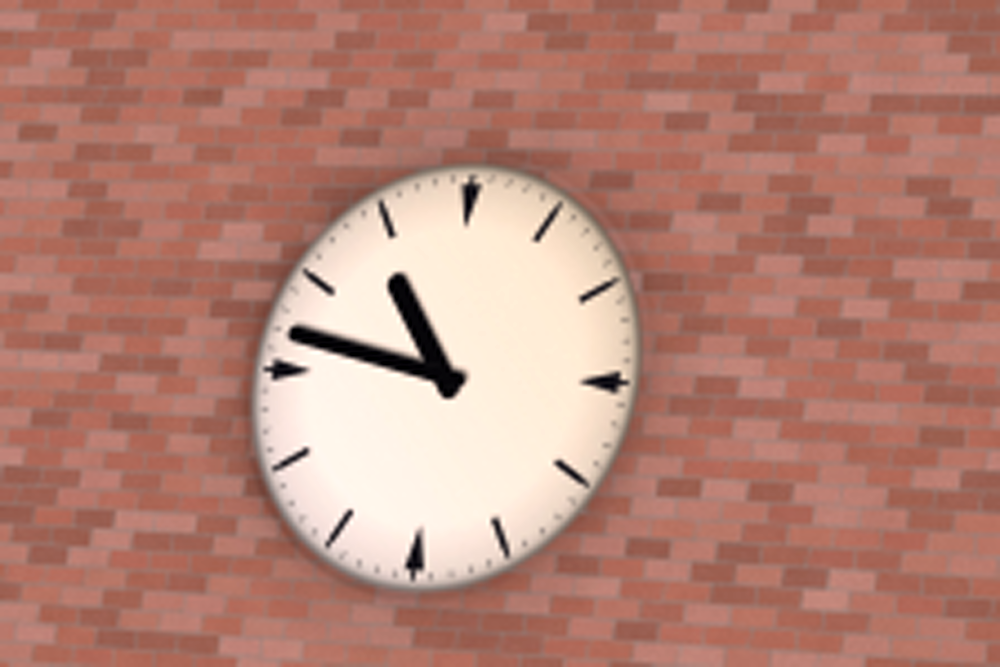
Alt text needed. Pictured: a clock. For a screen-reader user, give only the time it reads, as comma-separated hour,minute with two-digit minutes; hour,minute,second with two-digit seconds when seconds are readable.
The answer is 10,47
